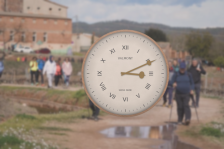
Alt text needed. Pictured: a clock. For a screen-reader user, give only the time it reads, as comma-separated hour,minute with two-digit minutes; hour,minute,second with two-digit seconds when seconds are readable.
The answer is 3,11
